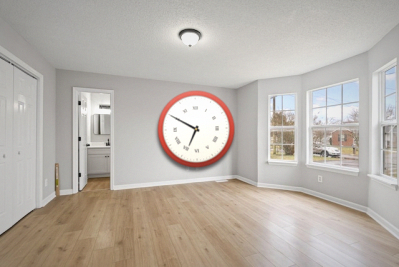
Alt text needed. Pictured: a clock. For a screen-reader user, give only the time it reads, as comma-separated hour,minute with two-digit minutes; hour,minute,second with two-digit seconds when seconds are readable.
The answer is 6,50
